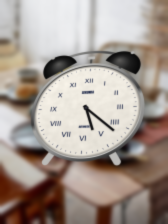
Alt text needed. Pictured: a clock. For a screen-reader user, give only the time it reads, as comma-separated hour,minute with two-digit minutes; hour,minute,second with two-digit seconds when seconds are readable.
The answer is 5,22
